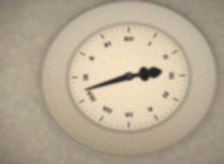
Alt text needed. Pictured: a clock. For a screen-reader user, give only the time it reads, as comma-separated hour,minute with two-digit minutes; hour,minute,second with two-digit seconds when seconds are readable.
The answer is 2,42
